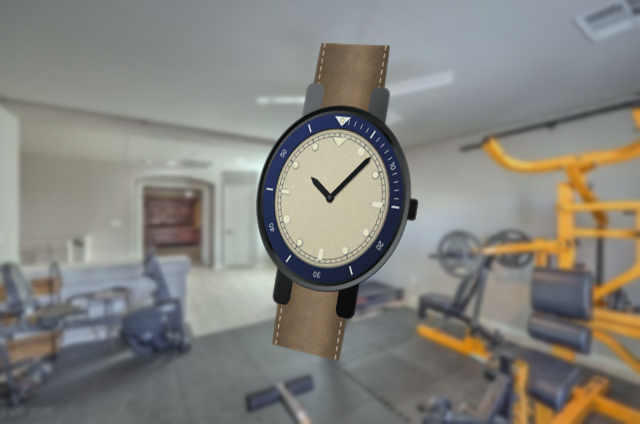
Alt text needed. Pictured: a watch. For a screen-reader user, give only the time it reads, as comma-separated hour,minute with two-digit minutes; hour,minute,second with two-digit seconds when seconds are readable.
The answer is 10,07
